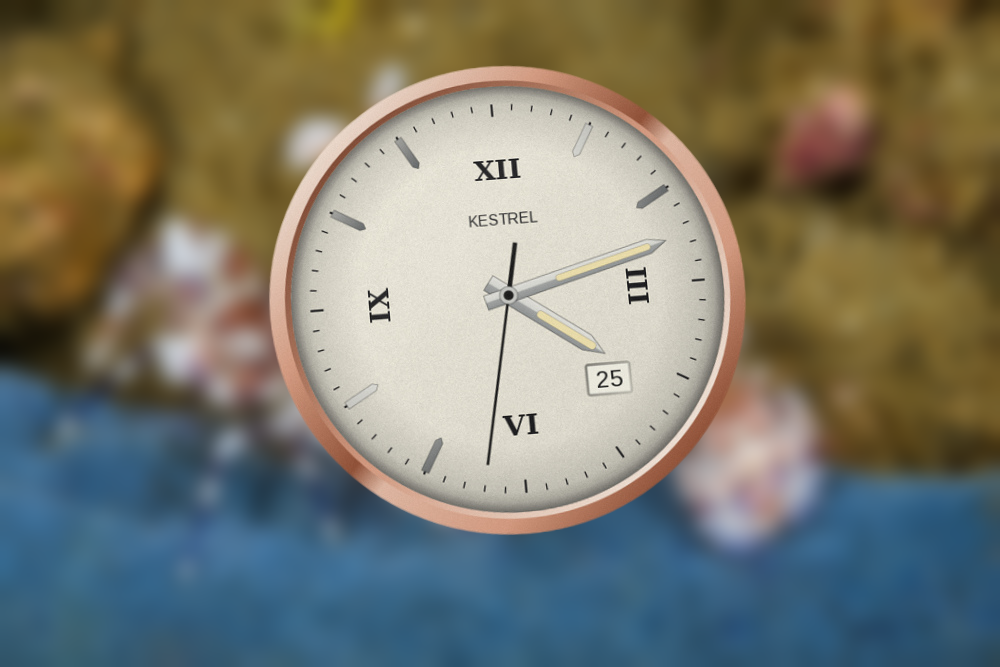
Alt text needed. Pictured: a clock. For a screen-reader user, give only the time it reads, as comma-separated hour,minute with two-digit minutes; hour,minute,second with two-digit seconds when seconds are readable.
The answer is 4,12,32
